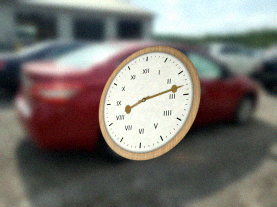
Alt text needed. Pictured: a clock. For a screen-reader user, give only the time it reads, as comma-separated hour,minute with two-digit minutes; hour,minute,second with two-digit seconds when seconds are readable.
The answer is 8,13
